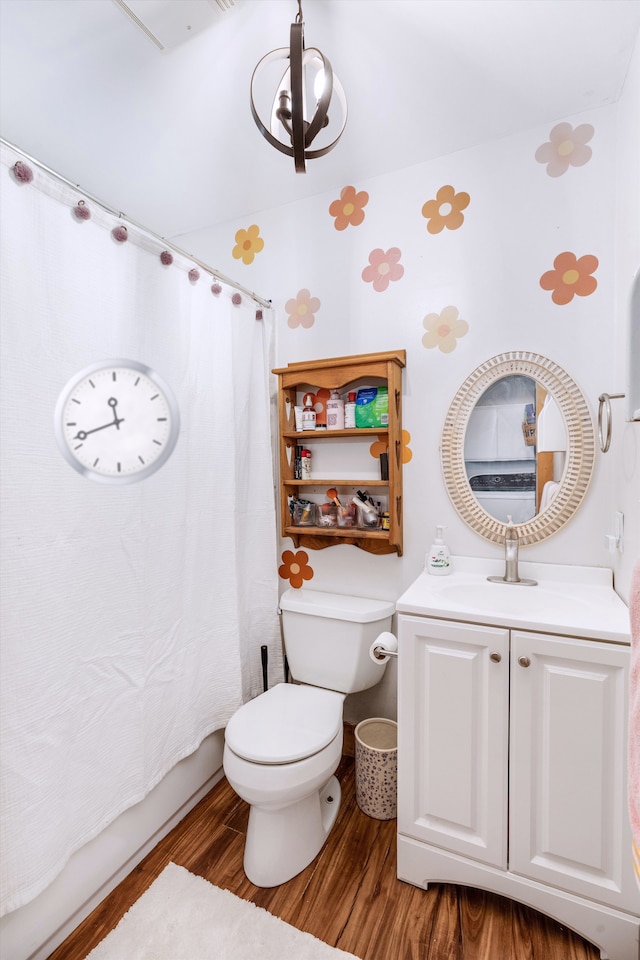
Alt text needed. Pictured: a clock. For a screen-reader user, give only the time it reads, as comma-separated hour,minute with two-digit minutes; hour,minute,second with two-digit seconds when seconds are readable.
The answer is 11,42
